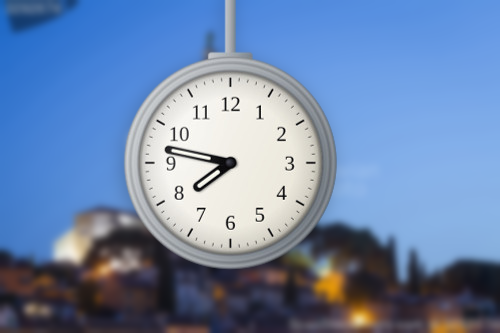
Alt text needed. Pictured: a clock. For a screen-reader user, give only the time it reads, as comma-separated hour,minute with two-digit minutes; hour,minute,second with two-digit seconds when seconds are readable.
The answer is 7,47
